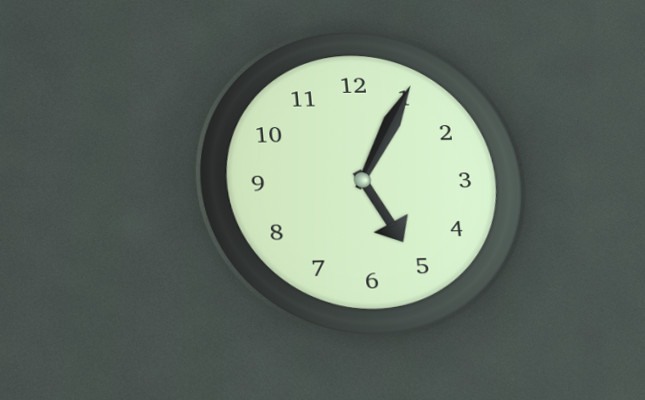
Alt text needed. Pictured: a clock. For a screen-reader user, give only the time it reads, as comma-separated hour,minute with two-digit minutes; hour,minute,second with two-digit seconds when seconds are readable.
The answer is 5,05
